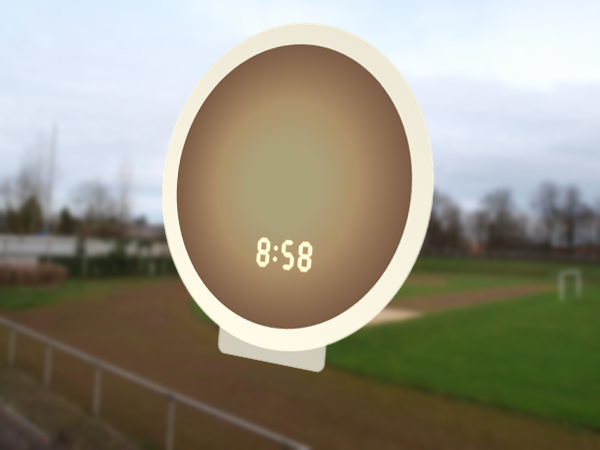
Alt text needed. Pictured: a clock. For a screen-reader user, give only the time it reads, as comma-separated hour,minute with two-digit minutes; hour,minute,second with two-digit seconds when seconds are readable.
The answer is 8,58
